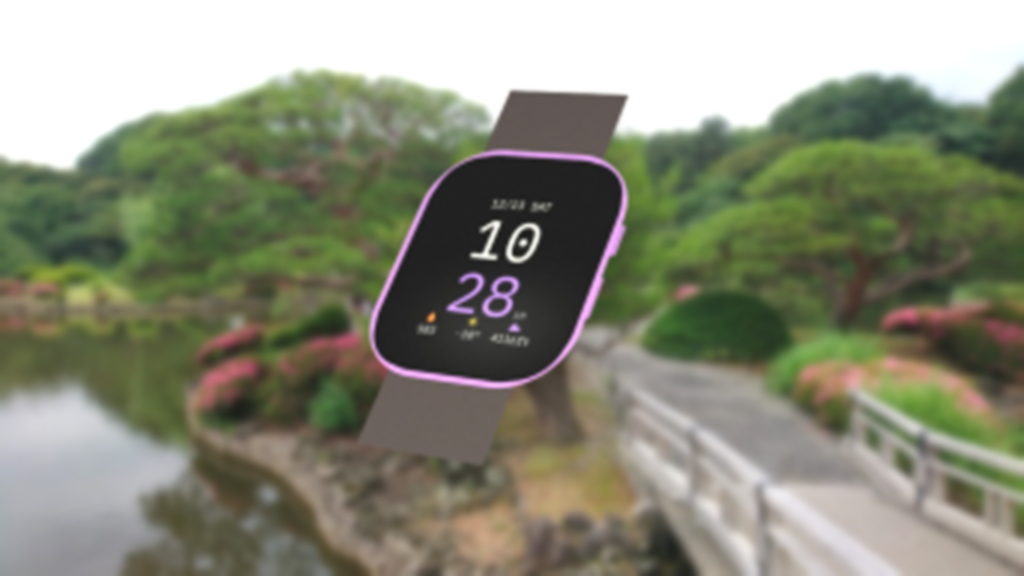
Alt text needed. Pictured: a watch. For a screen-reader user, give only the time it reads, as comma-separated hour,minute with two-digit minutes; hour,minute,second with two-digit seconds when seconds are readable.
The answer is 10,28
